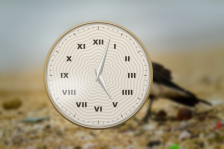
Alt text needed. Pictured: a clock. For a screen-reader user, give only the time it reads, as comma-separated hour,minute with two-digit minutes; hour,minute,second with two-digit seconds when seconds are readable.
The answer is 5,03
